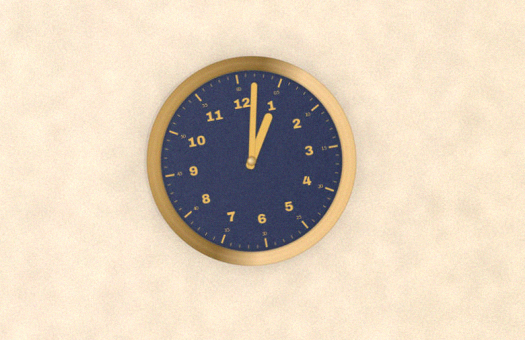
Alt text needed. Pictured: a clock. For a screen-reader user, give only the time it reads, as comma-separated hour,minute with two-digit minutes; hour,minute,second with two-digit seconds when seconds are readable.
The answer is 1,02
